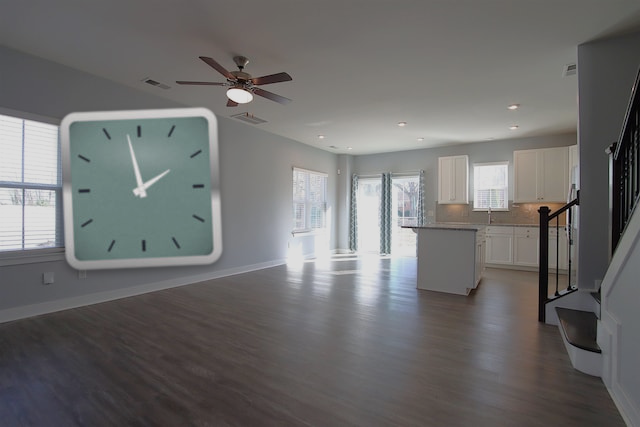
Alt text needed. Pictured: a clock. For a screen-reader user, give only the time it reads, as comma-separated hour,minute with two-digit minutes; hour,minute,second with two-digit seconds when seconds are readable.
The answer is 1,58
